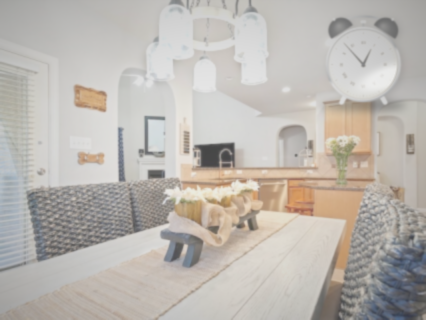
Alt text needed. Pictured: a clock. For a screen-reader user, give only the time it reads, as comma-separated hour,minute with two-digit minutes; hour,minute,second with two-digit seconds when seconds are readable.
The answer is 12,53
